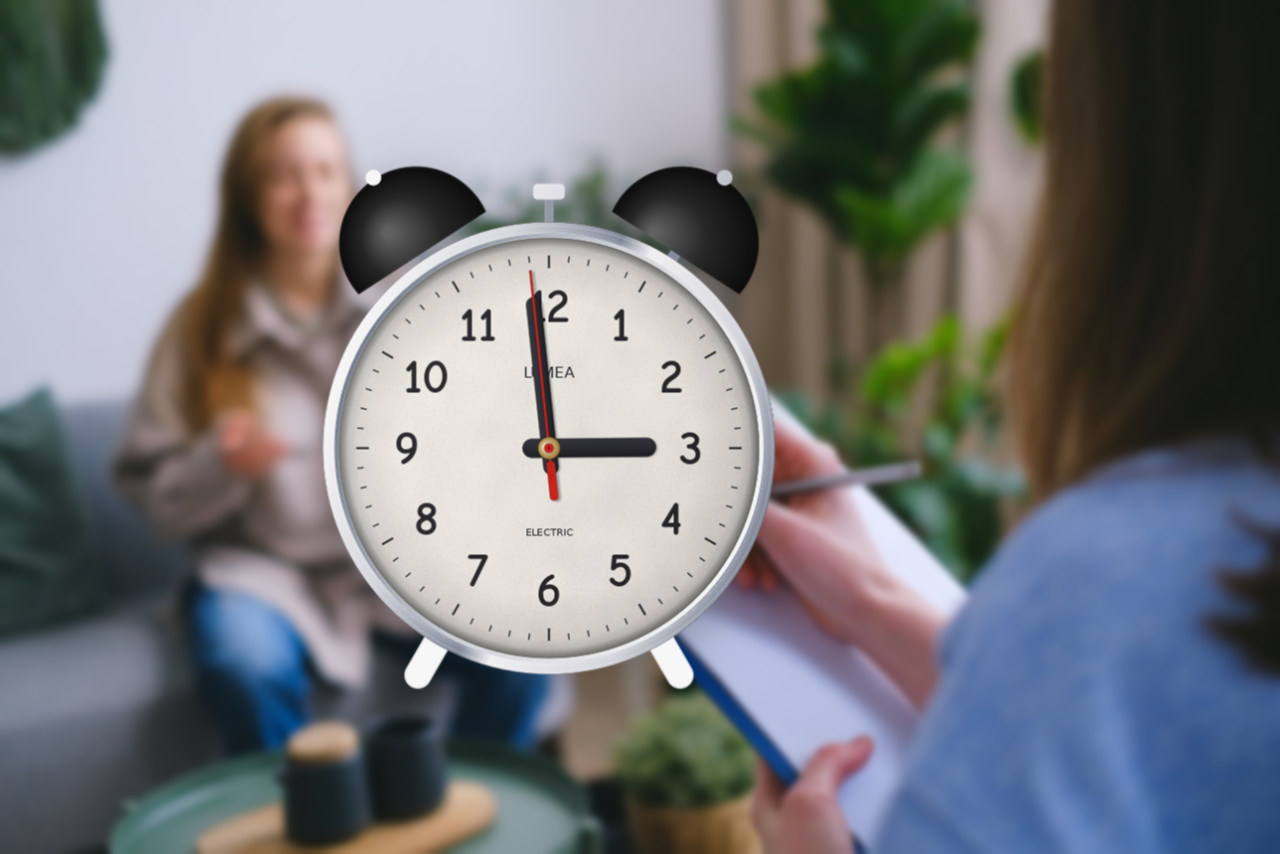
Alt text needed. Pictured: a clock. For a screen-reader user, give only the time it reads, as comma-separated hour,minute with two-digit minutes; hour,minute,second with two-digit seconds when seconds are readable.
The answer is 2,58,59
